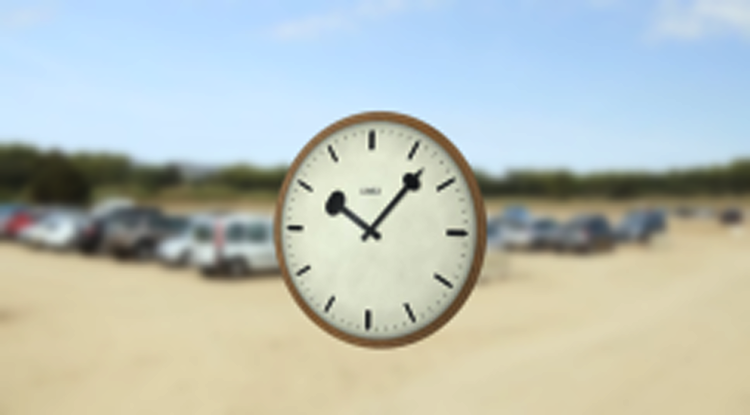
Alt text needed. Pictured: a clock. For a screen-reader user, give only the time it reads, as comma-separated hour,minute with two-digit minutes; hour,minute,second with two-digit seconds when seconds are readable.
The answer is 10,07
